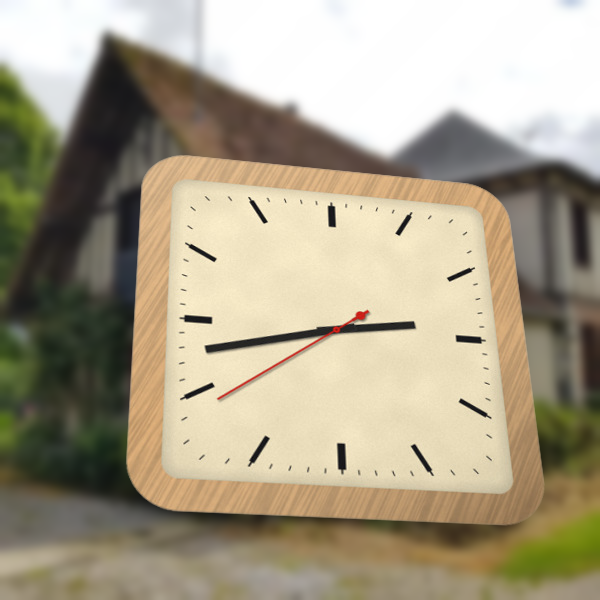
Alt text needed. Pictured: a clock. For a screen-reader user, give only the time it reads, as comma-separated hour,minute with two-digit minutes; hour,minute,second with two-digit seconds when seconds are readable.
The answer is 2,42,39
